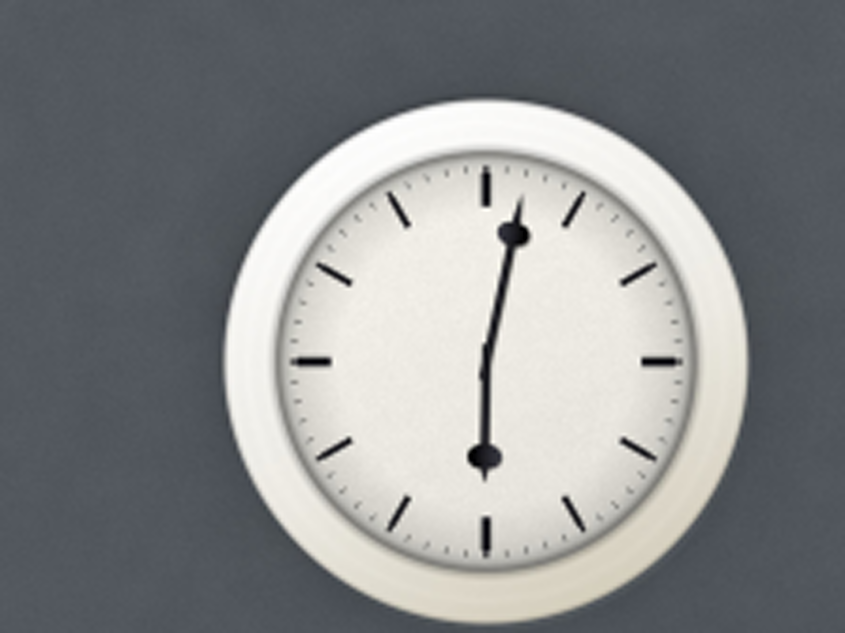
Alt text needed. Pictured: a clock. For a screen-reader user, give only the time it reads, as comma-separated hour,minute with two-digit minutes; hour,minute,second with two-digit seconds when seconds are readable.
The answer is 6,02
